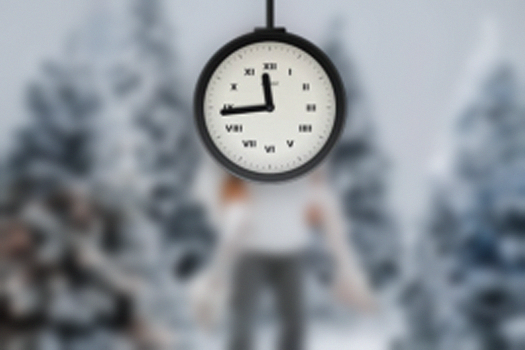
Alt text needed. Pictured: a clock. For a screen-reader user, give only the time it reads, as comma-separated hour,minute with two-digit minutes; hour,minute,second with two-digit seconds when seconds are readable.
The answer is 11,44
